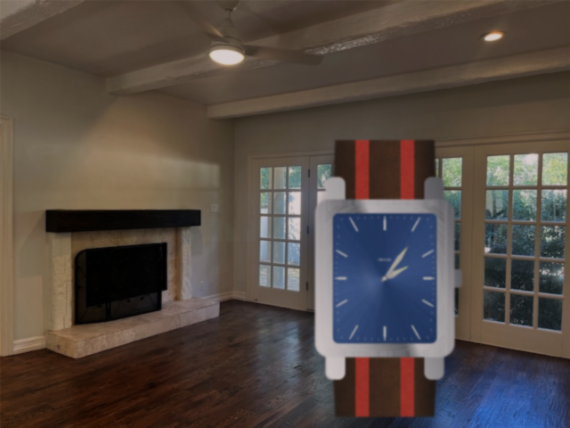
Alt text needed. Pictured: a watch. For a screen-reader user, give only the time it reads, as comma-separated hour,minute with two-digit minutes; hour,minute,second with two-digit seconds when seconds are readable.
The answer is 2,06
